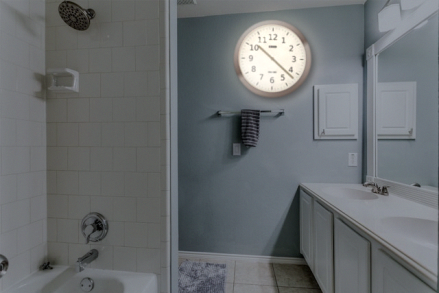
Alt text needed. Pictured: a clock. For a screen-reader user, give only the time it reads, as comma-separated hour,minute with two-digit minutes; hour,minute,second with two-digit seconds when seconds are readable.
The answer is 10,22
